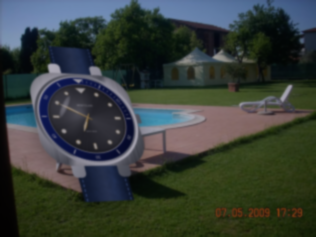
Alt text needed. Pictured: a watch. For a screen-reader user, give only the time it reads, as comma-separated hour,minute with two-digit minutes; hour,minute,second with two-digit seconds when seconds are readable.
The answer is 6,50
